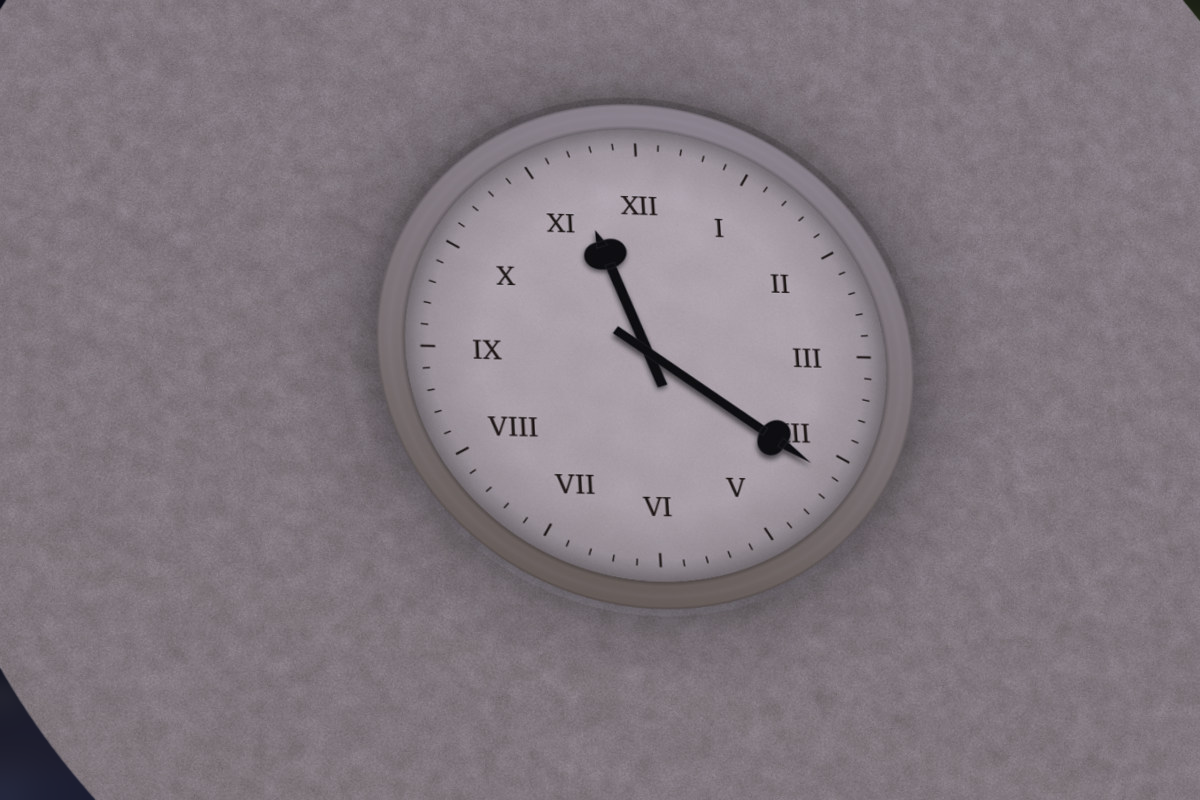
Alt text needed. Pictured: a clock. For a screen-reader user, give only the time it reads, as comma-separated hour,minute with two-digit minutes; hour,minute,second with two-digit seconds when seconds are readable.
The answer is 11,21
